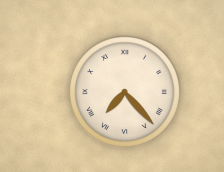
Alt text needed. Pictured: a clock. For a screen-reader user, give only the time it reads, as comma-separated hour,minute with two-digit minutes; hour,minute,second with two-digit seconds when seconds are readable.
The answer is 7,23
